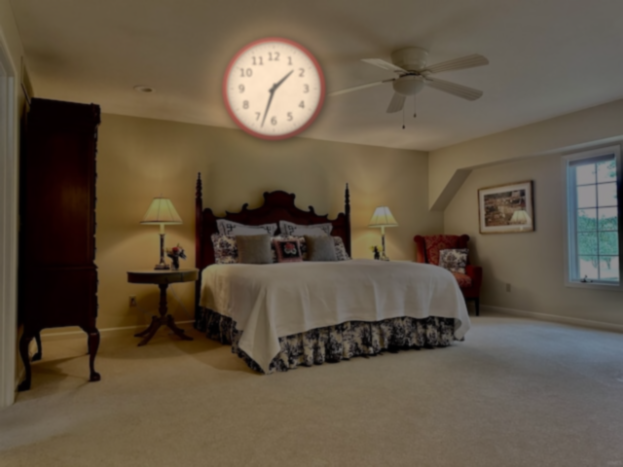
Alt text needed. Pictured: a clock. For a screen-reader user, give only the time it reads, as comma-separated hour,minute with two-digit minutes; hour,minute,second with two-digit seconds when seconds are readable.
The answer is 1,33
